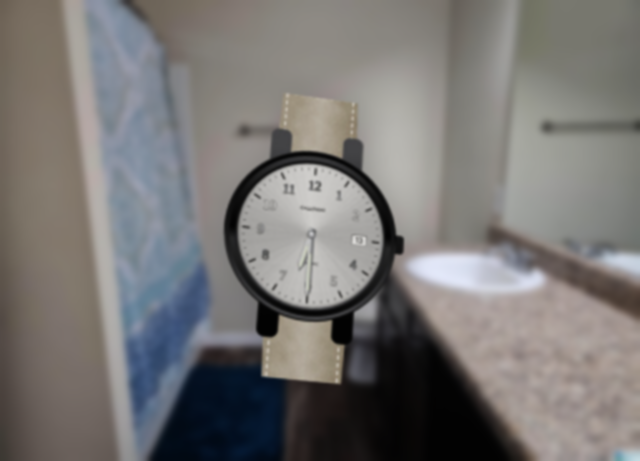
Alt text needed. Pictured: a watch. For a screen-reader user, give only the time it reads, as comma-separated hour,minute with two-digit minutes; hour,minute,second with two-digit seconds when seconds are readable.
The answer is 6,30
